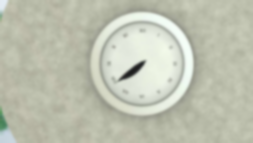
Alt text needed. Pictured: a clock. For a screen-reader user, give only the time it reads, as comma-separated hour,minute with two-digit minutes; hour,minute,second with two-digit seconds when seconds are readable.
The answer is 7,39
